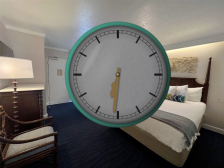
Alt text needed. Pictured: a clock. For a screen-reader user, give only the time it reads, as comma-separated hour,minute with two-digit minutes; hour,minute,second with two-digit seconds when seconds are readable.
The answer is 6,31
